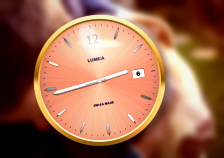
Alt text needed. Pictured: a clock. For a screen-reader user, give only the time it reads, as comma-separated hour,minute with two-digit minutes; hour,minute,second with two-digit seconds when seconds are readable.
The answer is 2,44
